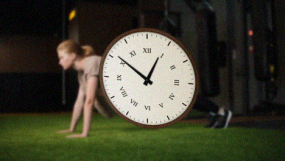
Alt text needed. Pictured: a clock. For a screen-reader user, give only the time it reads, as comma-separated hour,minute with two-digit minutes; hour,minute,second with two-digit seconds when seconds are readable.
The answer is 12,51
